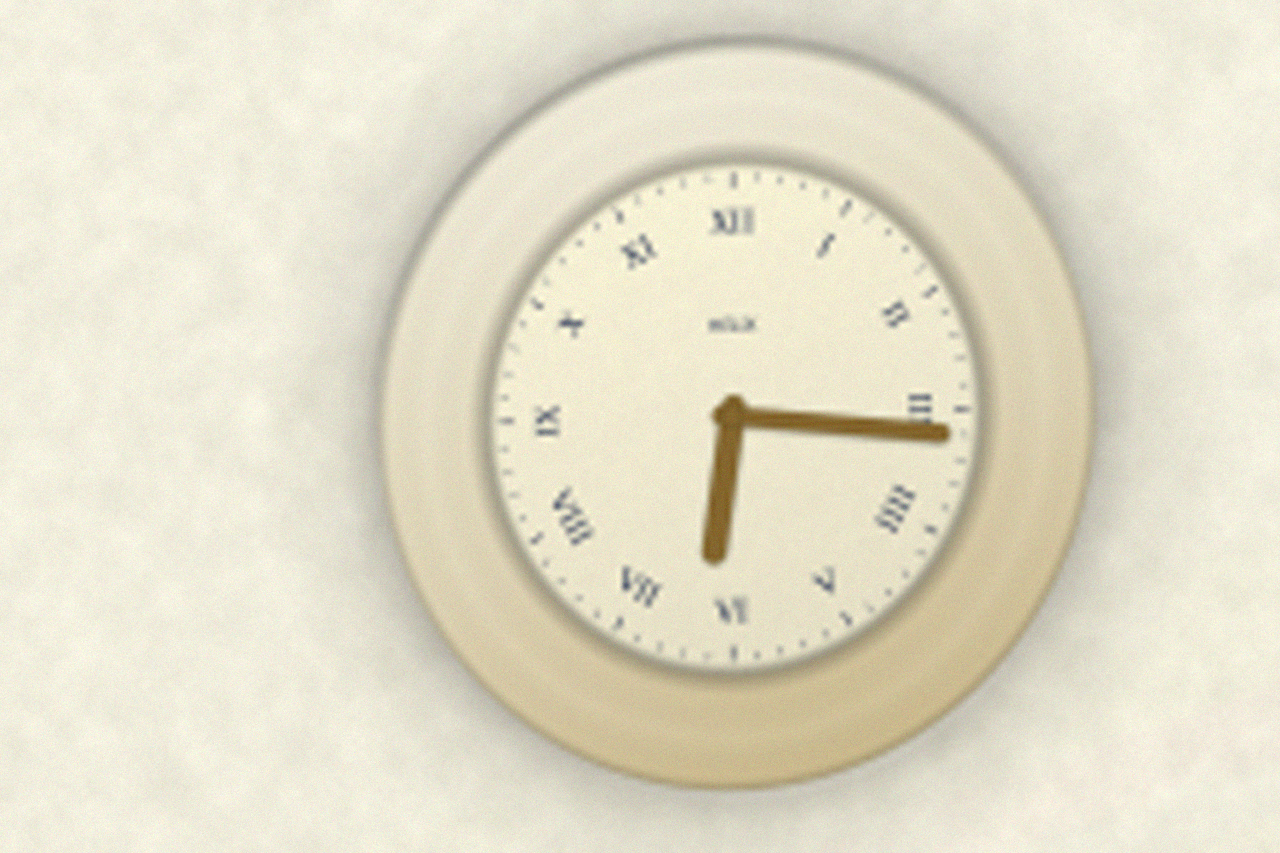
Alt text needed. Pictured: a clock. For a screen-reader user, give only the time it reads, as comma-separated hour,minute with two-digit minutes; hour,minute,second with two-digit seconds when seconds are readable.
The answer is 6,16
